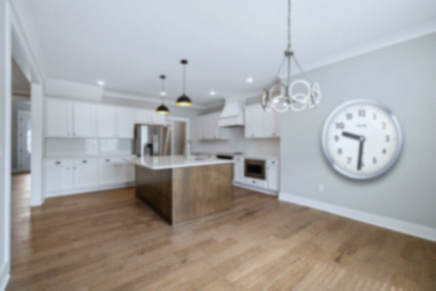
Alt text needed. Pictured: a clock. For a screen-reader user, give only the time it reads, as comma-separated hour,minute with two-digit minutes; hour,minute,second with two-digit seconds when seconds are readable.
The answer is 9,31
